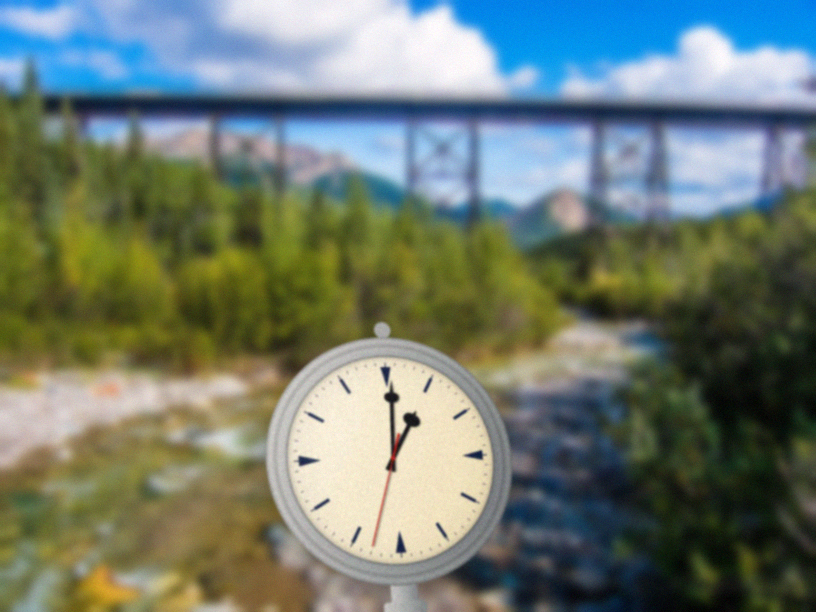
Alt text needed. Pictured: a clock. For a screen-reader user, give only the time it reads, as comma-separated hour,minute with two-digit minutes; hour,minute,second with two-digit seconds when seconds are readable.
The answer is 1,00,33
